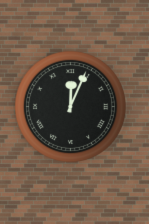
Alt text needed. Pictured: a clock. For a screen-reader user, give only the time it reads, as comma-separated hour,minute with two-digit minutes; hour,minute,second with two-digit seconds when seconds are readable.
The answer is 12,04
